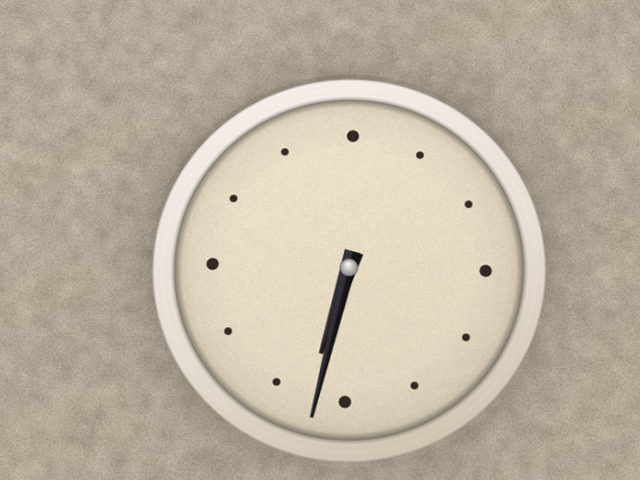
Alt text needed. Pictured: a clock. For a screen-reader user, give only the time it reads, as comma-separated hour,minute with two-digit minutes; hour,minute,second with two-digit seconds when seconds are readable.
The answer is 6,32
